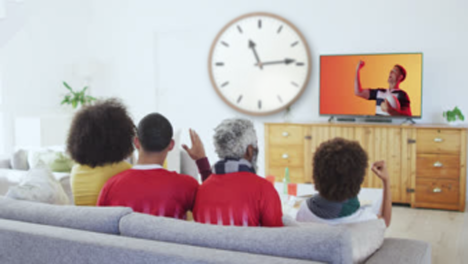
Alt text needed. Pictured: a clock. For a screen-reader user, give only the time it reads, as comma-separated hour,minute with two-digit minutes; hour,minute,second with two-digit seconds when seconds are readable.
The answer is 11,14
